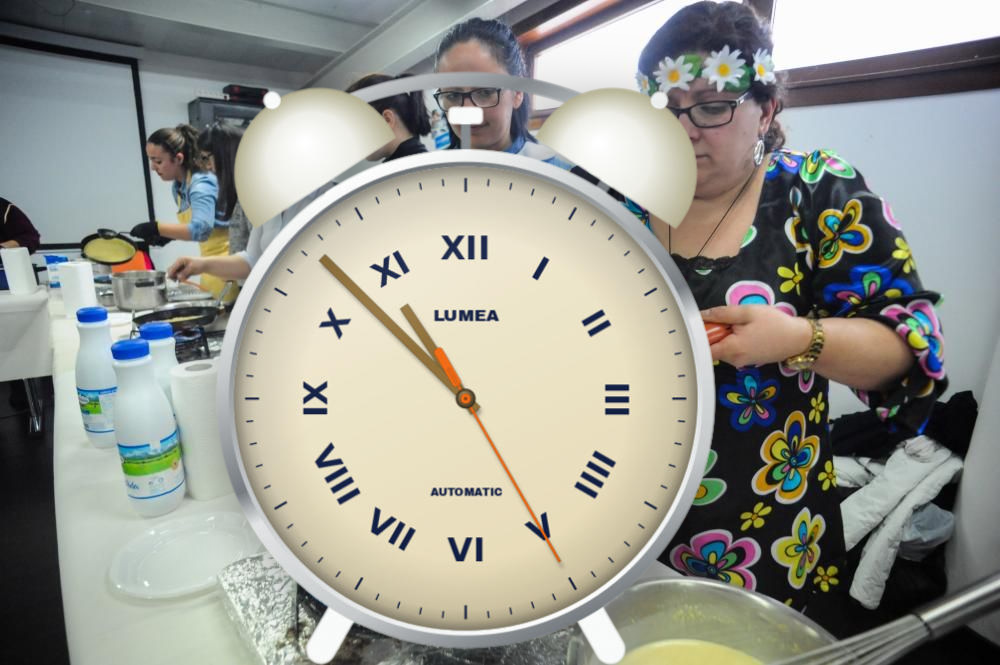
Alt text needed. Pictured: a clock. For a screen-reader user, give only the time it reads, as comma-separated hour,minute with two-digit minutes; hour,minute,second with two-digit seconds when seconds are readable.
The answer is 10,52,25
